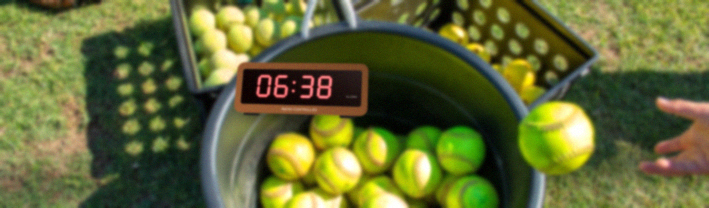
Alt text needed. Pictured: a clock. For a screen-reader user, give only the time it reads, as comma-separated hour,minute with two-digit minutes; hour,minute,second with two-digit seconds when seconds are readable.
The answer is 6,38
